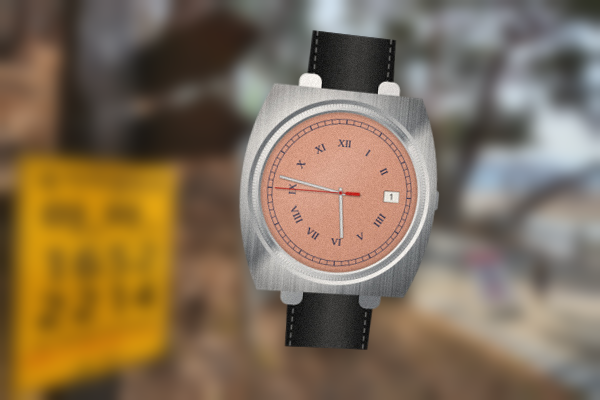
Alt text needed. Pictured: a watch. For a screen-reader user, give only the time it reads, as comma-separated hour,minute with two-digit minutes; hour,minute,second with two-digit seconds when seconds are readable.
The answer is 5,46,45
